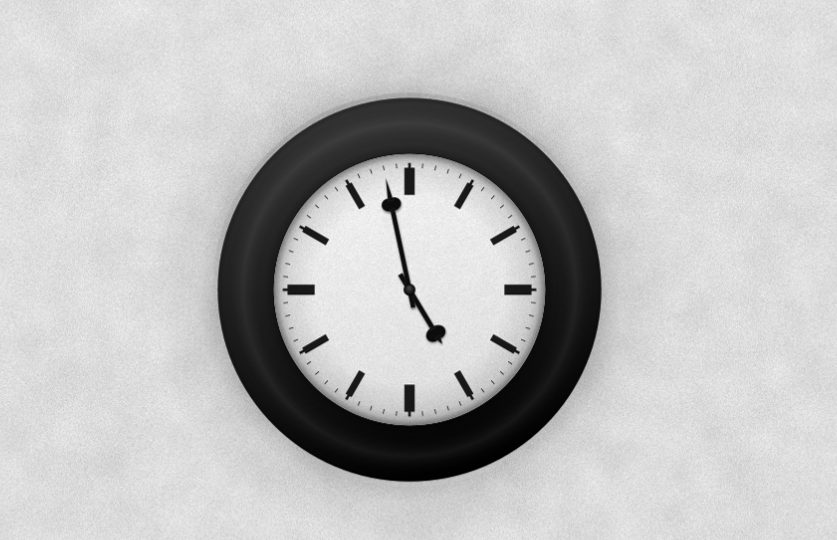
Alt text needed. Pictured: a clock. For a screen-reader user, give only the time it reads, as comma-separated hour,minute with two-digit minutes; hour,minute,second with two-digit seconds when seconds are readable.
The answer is 4,58
